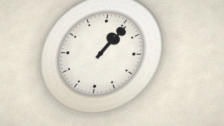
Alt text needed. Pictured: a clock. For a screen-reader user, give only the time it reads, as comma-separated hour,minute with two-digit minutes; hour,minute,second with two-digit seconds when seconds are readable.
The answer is 1,06
